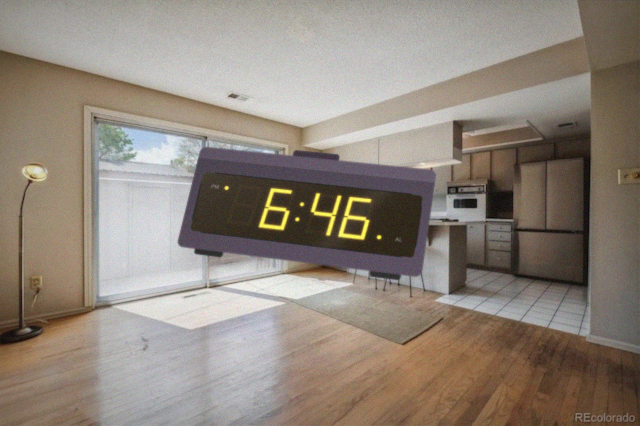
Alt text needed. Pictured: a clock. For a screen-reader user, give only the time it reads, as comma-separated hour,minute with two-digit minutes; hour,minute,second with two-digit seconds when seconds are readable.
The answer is 6,46
